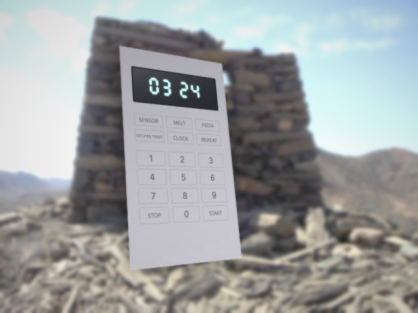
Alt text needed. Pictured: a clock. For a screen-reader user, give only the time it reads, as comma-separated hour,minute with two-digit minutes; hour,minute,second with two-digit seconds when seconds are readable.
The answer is 3,24
